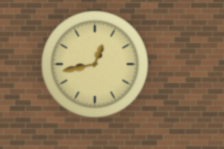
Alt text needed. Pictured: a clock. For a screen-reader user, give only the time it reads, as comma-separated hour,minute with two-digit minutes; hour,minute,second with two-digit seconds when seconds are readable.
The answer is 12,43
